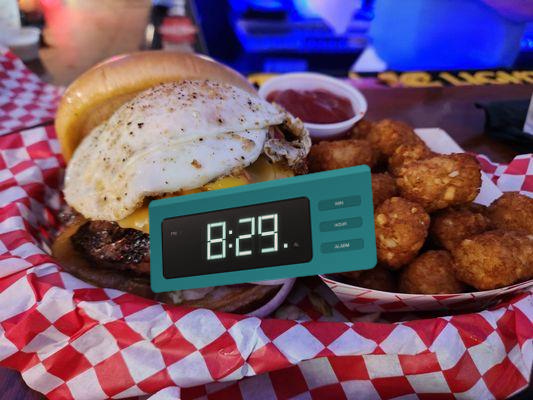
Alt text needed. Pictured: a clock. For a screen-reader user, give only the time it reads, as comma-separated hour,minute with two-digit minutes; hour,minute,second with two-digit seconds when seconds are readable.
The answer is 8,29
